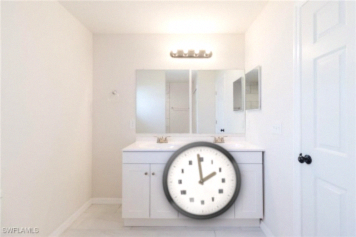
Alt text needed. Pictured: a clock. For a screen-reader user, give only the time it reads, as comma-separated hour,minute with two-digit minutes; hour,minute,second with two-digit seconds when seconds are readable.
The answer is 1,59
